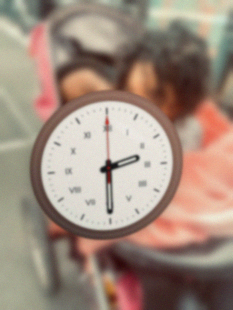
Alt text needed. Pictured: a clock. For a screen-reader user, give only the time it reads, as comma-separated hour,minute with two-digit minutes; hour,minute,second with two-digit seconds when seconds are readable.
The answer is 2,30,00
